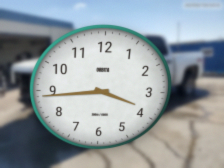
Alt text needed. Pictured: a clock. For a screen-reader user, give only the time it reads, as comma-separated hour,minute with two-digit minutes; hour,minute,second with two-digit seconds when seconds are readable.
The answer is 3,44
